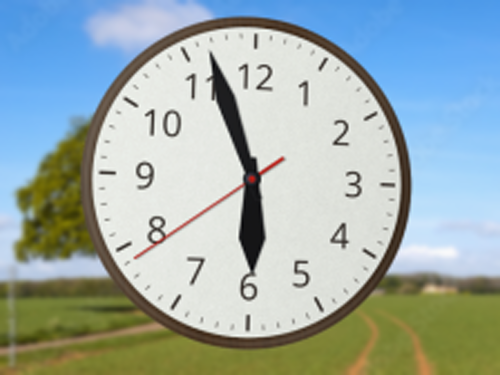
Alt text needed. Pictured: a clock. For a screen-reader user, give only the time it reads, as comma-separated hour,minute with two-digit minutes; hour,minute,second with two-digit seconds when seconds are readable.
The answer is 5,56,39
